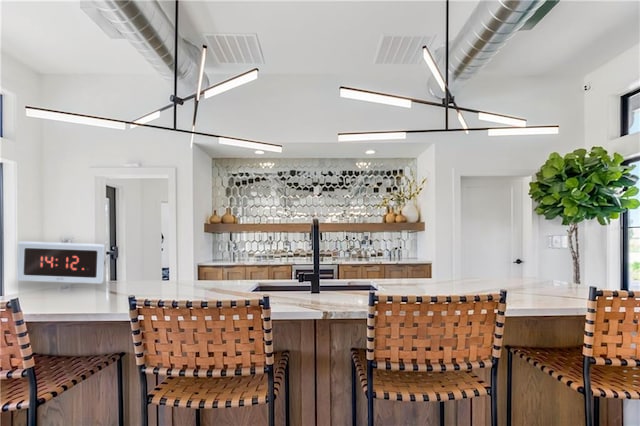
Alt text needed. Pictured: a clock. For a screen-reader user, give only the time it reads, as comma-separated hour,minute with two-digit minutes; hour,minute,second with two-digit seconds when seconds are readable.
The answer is 14,12
